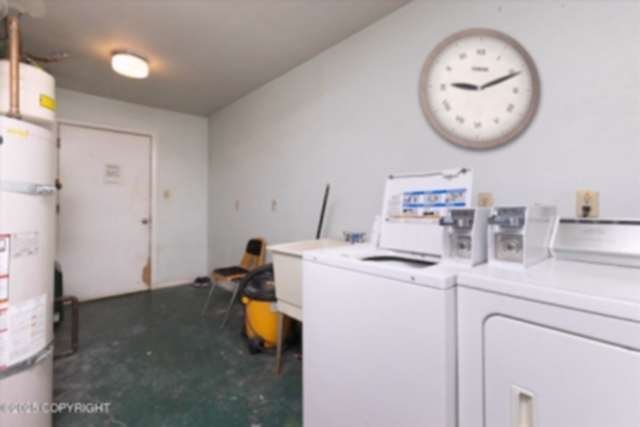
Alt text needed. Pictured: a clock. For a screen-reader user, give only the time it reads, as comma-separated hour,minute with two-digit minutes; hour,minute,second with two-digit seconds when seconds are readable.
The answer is 9,11
